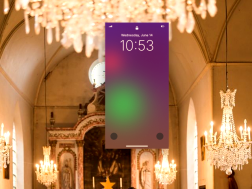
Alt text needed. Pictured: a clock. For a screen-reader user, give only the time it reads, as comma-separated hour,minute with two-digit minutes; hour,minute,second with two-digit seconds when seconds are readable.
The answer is 10,53
